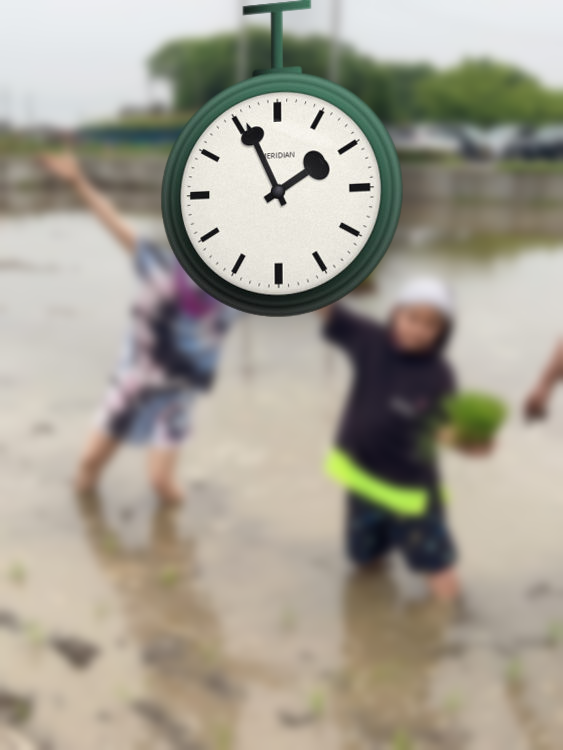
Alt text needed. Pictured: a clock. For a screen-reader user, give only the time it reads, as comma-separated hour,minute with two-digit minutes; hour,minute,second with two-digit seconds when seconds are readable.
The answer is 1,56
